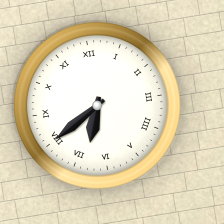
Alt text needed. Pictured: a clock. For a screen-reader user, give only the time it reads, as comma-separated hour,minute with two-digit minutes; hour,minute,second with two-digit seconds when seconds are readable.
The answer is 6,40
